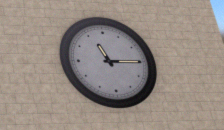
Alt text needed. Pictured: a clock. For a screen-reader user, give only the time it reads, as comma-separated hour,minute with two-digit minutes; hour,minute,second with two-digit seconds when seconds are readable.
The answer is 11,15
